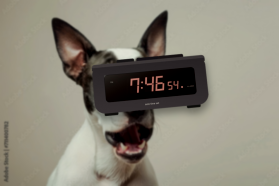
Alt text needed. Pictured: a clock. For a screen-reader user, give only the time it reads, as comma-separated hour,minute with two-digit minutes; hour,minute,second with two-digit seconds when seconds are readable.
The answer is 7,46,54
